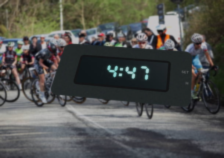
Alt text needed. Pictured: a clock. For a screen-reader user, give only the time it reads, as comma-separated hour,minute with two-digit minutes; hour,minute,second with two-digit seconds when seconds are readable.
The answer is 4,47
